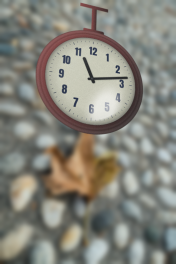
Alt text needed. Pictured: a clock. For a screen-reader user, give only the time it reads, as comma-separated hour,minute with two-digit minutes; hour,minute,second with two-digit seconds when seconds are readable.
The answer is 11,13
